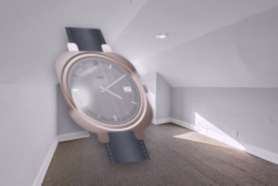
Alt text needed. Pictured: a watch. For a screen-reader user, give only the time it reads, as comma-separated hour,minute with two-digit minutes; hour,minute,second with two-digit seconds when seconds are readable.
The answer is 4,10
